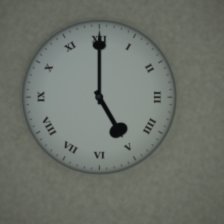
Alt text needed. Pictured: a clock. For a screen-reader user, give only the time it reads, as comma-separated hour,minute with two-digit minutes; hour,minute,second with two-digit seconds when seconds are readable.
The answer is 5,00
